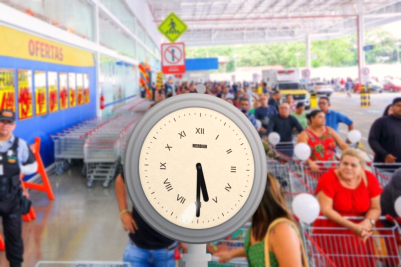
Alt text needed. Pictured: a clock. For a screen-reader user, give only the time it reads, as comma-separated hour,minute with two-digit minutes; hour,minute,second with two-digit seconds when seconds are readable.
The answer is 5,30
